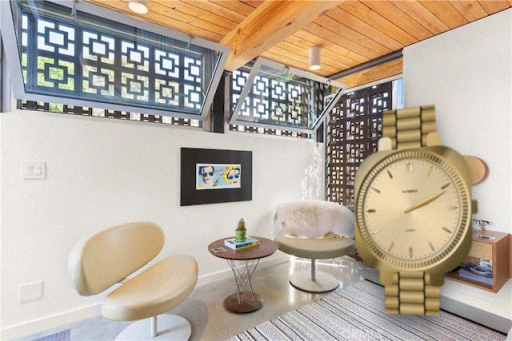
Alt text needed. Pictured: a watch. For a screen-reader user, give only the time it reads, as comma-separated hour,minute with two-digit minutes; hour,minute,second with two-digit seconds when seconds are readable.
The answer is 2,11
